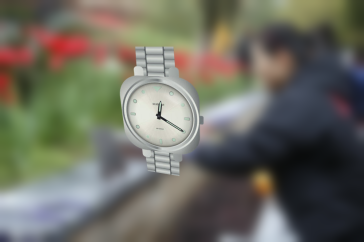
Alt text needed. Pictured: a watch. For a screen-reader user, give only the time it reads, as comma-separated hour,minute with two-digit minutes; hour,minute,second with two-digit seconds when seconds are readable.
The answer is 12,20
